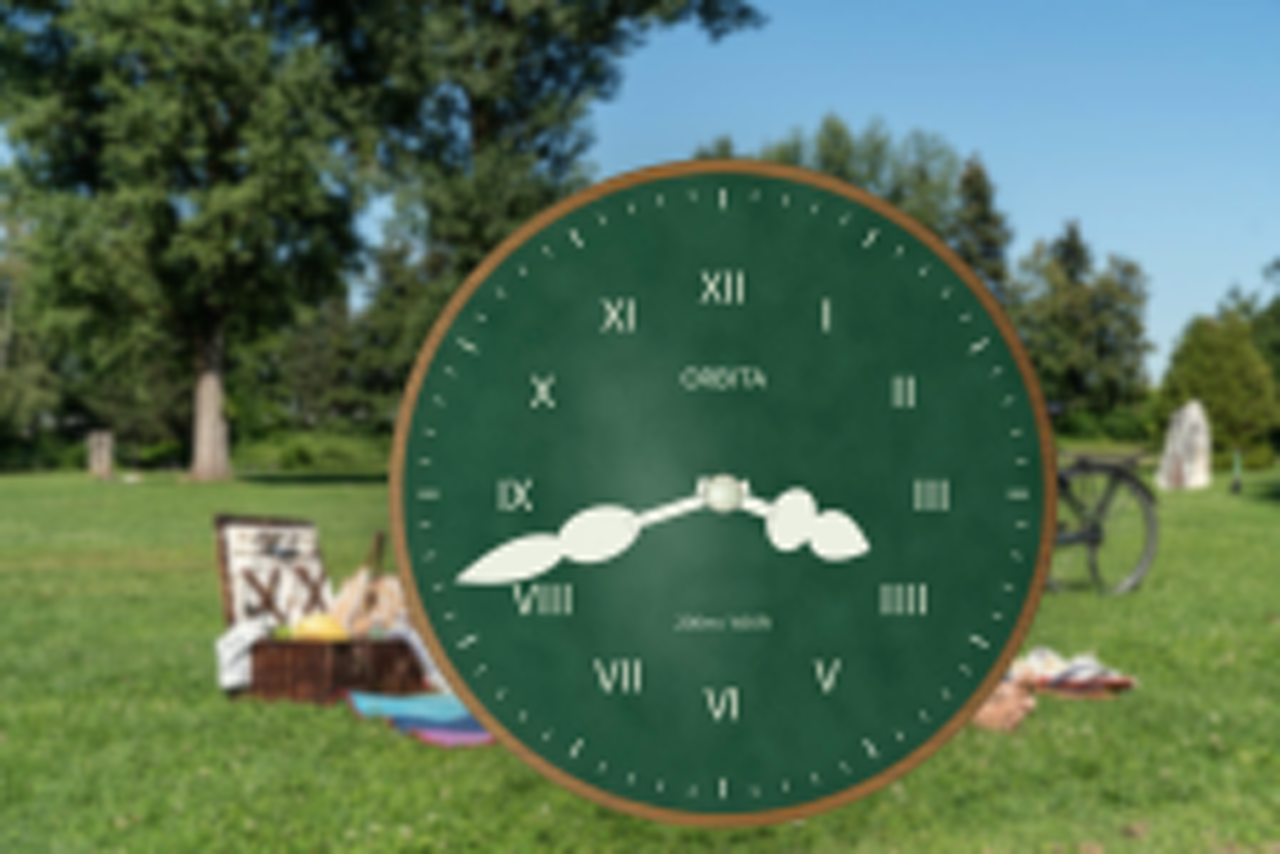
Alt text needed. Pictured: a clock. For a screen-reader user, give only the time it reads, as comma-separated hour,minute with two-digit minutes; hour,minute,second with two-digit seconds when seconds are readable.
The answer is 3,42
